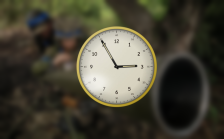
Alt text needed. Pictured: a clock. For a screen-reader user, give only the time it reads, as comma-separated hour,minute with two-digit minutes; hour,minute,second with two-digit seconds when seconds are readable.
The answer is 2,55
